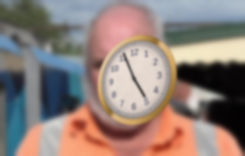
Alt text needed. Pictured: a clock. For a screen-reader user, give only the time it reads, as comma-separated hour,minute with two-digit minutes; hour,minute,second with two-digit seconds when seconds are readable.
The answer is 4,56
